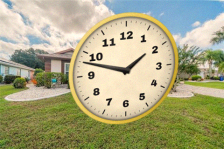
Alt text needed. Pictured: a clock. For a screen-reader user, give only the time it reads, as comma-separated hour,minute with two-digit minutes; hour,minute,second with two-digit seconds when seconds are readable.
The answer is 1,48
